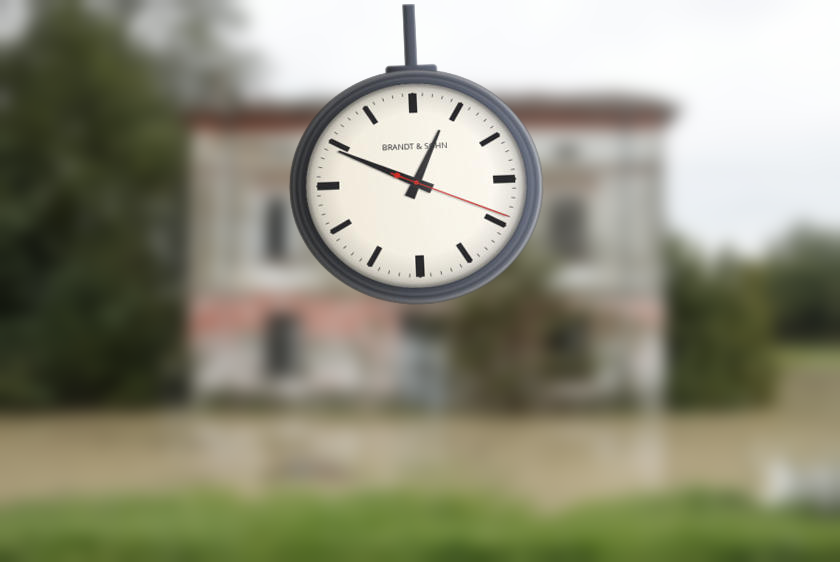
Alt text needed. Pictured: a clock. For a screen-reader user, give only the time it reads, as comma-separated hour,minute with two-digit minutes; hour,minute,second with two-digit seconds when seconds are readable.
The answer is 12,49,19
